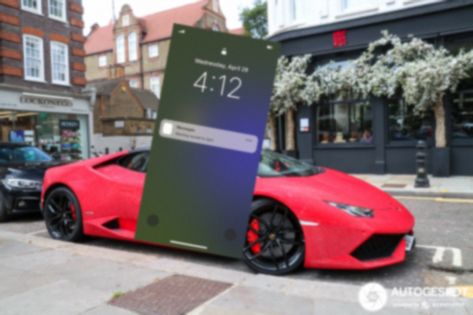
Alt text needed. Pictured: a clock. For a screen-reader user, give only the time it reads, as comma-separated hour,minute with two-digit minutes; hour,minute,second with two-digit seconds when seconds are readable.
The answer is 4,12
